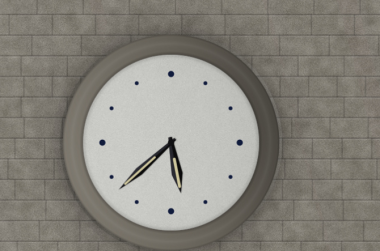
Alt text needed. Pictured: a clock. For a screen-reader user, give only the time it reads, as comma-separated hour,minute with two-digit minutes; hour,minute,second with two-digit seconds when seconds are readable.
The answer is 5,38
